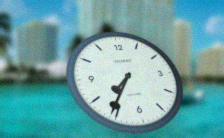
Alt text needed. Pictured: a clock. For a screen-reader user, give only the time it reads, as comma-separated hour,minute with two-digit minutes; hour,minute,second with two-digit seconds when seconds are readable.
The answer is 7,36
